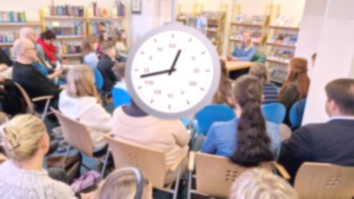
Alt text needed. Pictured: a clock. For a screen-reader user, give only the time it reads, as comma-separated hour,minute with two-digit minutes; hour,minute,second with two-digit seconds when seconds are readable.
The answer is 12,43
